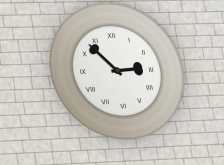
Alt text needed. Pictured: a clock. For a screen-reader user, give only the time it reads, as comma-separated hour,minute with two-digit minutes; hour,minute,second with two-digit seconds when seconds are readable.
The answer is 2,53
